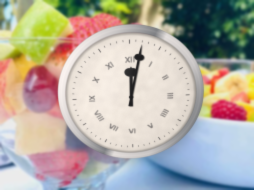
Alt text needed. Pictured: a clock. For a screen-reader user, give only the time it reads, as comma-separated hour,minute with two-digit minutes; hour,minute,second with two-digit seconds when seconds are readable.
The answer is 12,02
